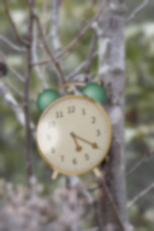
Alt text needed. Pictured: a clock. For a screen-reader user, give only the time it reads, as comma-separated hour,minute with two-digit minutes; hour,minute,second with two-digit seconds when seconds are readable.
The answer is 5,20
